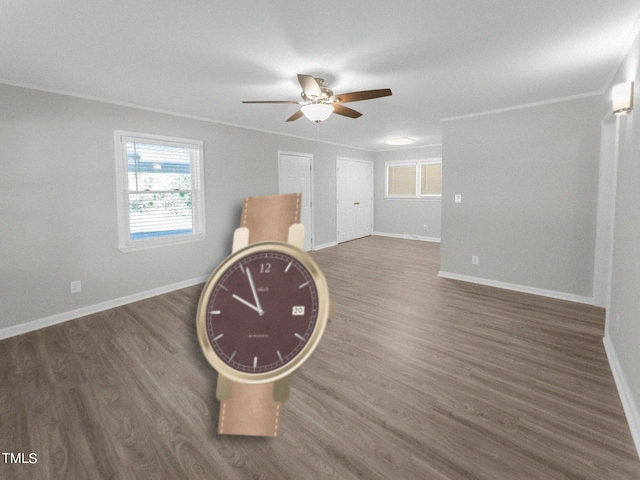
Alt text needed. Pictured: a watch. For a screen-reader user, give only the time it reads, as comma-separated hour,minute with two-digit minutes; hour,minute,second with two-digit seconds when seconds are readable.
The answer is 9,56
